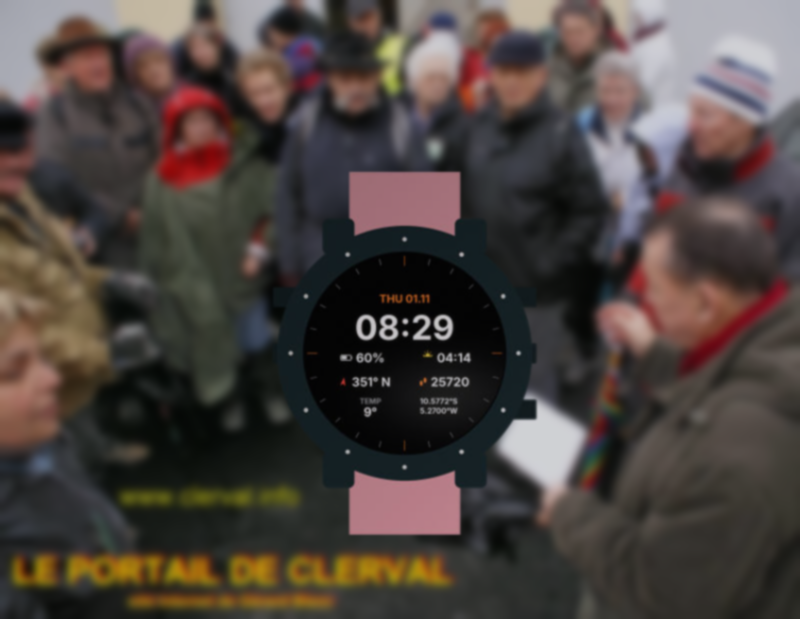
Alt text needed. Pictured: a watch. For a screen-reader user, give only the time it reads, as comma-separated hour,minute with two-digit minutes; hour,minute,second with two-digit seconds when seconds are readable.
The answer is 8,29
